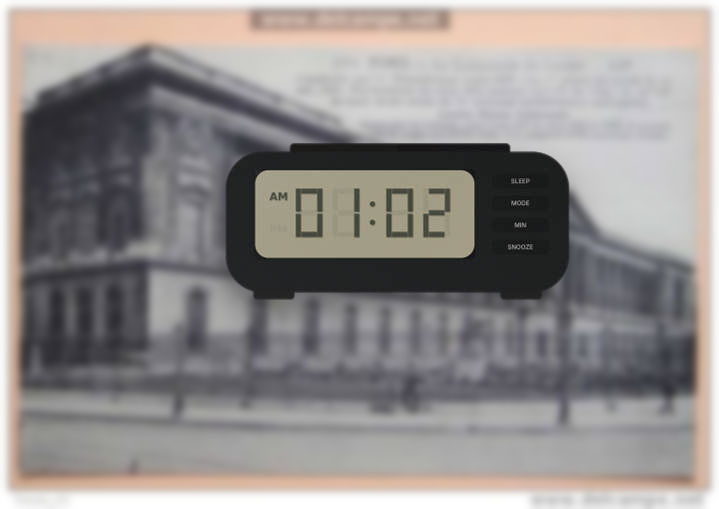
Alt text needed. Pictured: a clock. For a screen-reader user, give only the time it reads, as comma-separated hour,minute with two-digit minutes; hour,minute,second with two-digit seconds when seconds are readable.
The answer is 1,02
